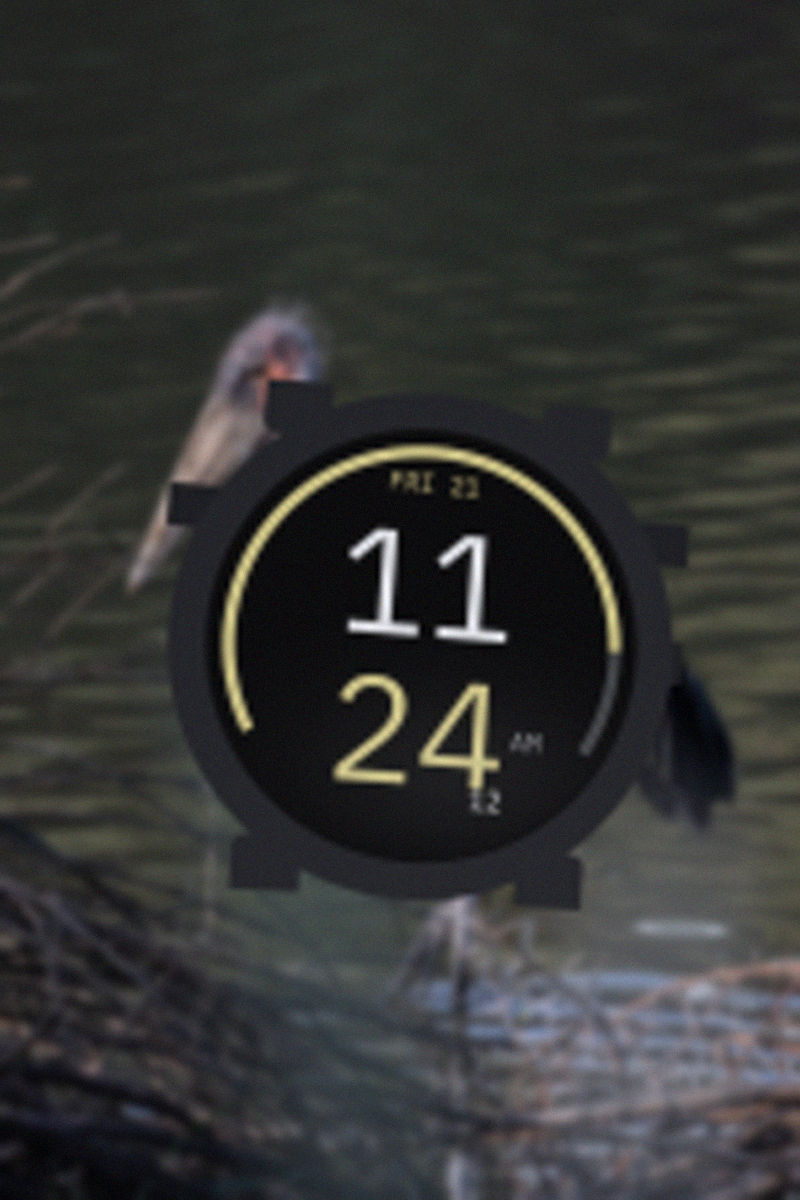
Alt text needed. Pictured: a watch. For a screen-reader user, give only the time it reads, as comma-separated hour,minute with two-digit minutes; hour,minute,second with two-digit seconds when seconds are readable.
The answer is 11,24
